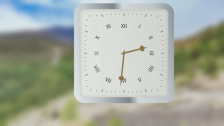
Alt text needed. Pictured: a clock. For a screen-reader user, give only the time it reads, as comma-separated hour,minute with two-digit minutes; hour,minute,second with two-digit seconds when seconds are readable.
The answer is 2,31
